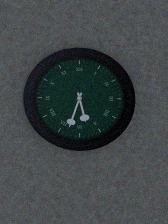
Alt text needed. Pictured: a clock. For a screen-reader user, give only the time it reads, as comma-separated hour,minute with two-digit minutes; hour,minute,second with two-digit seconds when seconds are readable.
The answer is 5,33
